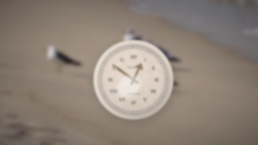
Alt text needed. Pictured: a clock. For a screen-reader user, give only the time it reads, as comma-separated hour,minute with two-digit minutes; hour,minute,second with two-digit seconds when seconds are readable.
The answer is 12,51
